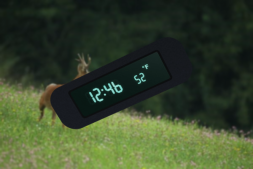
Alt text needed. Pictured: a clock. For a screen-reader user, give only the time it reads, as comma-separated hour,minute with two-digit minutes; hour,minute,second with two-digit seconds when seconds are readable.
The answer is 12,46
